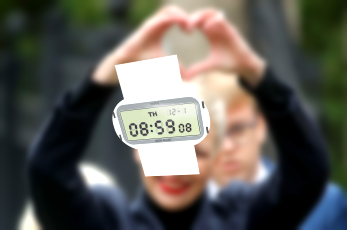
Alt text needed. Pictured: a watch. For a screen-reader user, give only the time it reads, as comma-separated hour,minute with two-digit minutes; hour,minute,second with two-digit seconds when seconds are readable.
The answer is 8,59,08
